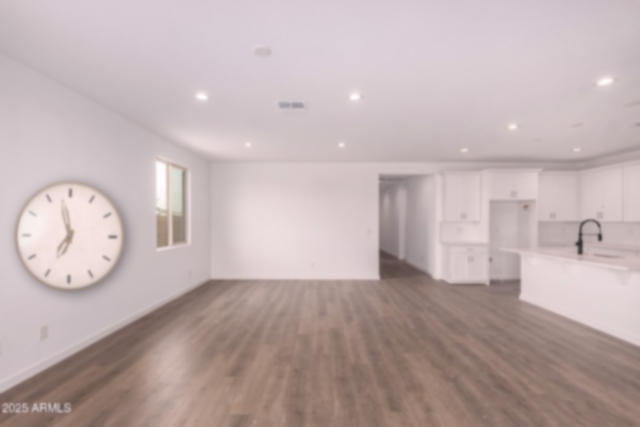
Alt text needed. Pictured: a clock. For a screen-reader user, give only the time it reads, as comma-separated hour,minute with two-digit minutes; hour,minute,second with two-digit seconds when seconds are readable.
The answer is 6,58
